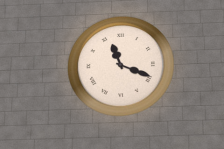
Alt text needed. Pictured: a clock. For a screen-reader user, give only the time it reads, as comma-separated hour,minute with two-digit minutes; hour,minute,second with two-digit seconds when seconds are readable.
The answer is 11,19
